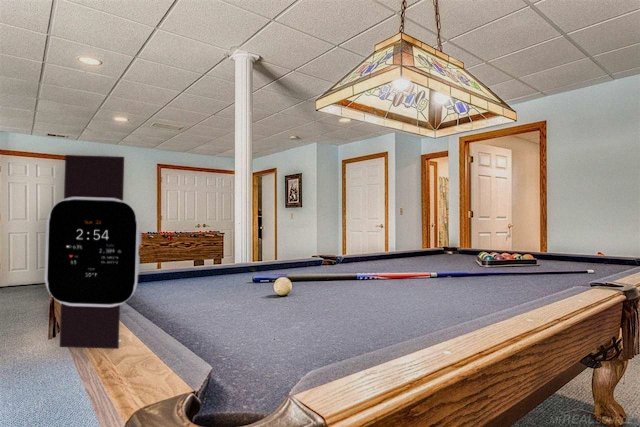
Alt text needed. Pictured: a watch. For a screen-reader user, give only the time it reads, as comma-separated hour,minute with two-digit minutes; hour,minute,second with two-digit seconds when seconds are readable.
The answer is 2,54
